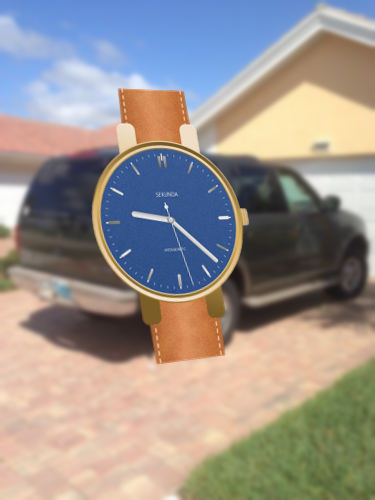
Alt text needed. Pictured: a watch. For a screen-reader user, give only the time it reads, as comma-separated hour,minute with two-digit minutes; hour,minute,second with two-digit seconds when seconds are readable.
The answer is 9,22,28
